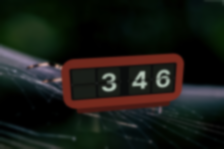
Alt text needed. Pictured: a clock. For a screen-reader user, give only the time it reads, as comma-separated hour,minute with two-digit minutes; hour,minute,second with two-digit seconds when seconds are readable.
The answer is 3,46
